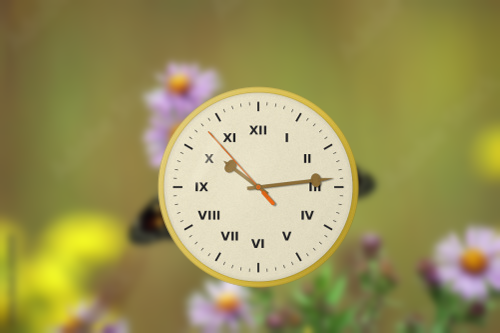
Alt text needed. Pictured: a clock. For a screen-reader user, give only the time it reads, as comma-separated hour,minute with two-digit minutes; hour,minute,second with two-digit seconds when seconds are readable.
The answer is 10,13,53
